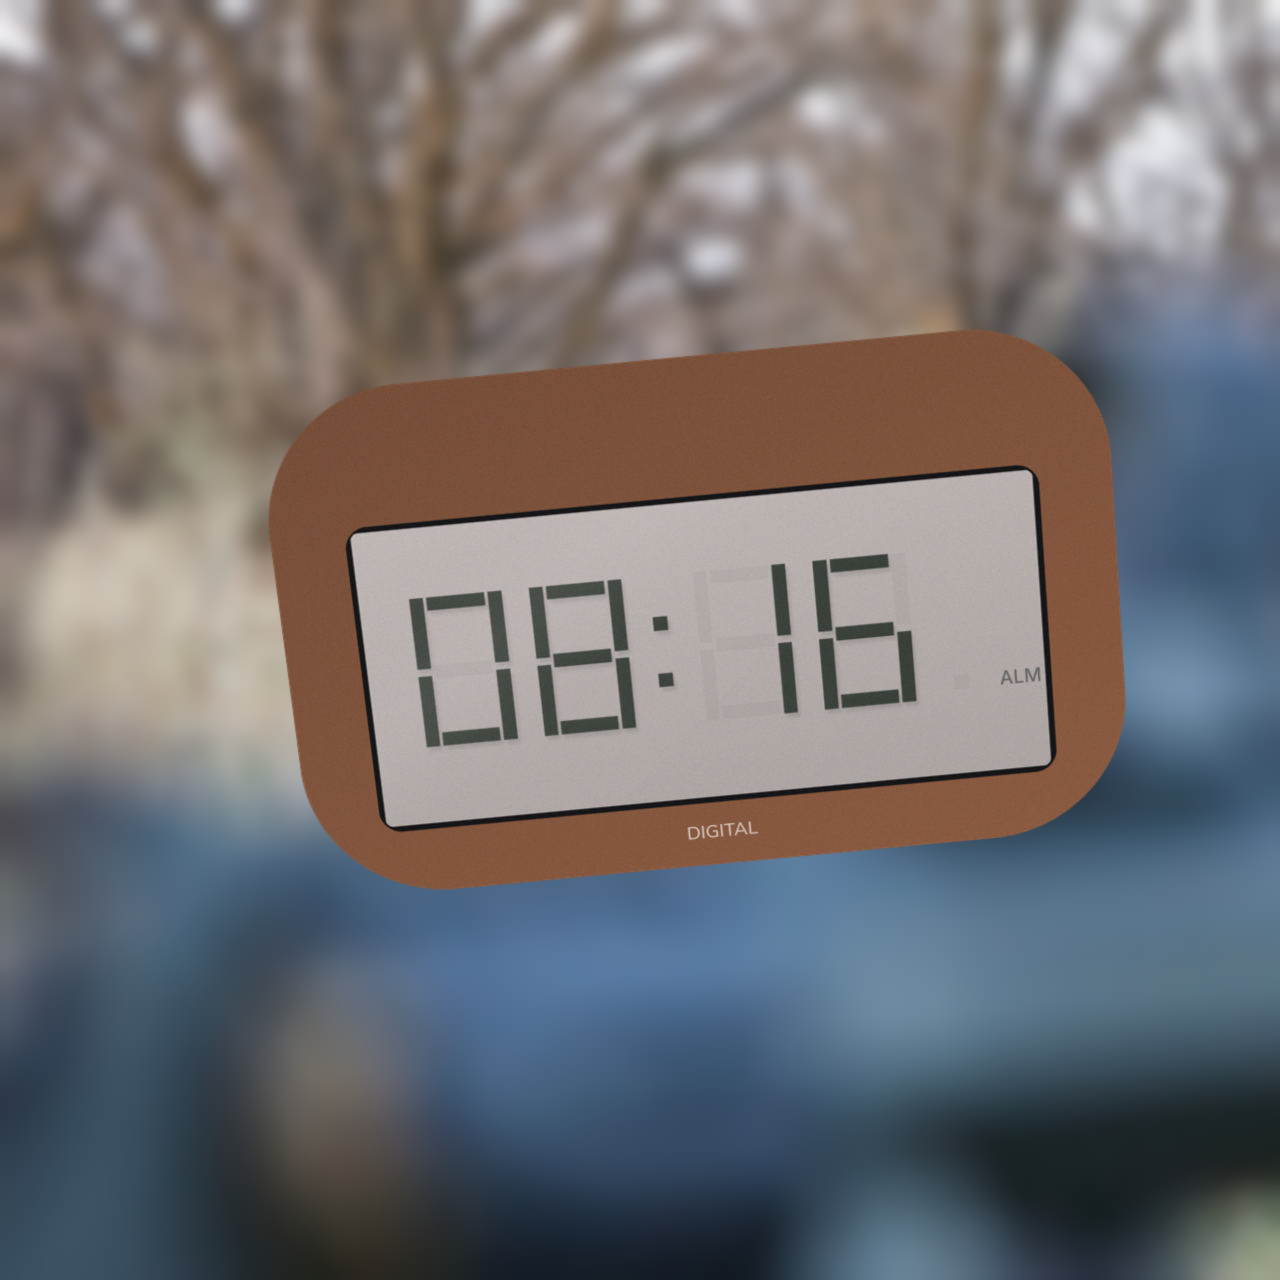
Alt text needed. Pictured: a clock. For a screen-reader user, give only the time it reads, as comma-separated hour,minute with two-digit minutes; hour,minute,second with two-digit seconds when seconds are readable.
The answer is 8,16
